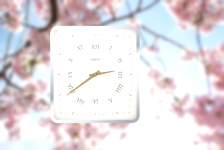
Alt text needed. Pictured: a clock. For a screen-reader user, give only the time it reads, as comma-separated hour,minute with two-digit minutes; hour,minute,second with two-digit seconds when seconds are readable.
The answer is 2,39
